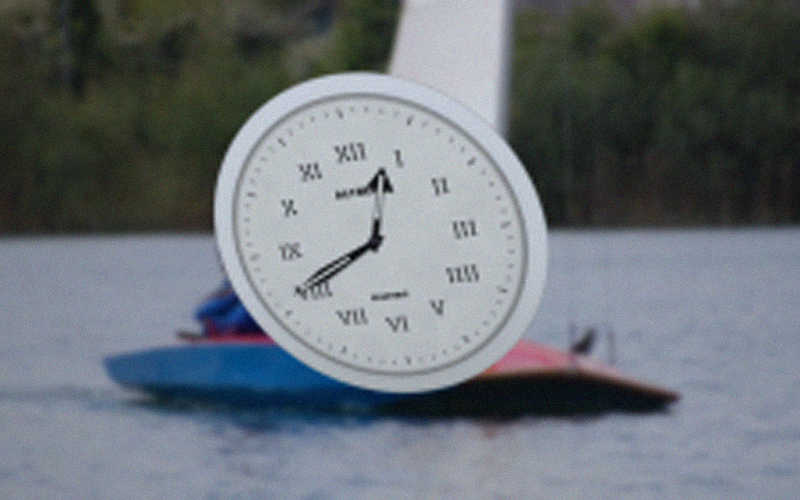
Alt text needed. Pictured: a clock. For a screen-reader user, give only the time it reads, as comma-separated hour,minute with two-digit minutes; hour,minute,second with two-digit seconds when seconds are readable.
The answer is 12,41
